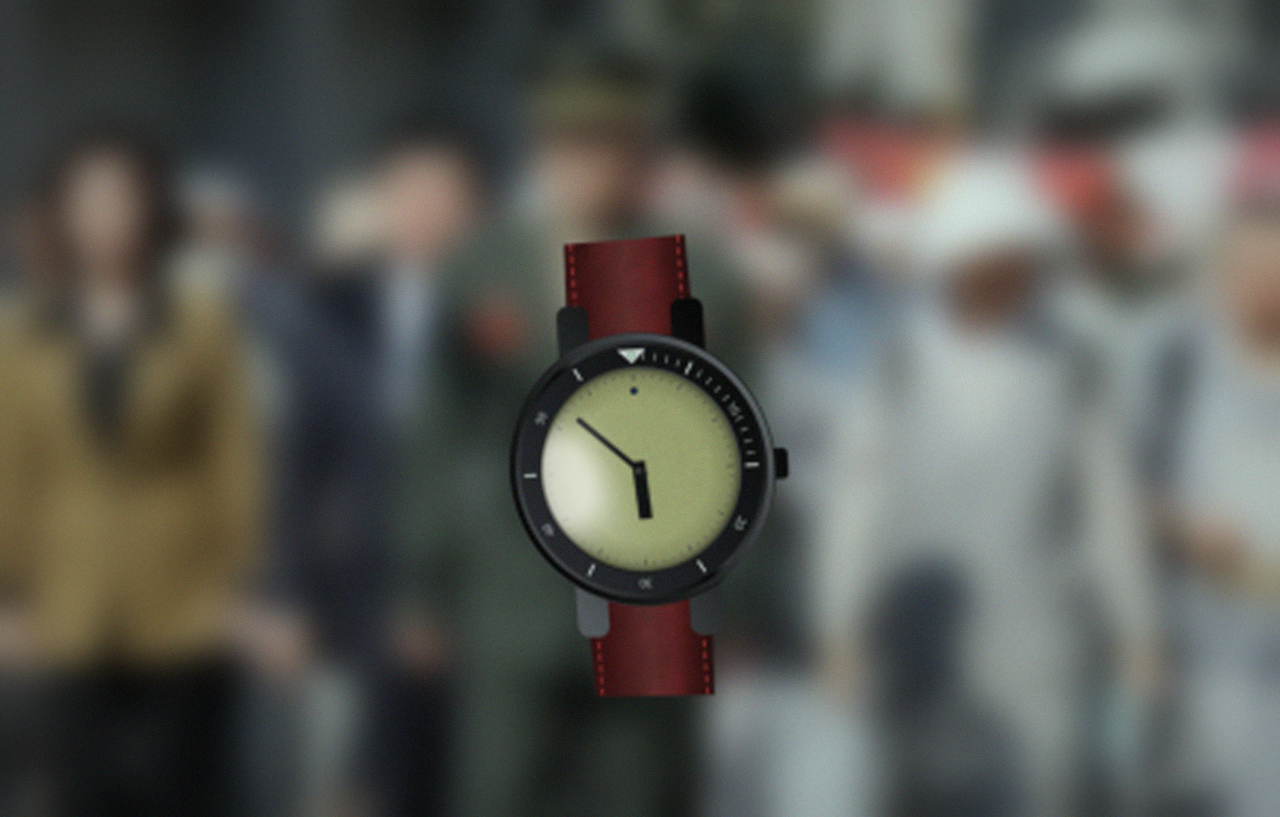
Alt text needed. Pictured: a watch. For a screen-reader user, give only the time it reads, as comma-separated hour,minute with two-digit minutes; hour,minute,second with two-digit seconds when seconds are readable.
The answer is 5,52
